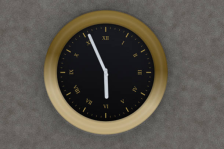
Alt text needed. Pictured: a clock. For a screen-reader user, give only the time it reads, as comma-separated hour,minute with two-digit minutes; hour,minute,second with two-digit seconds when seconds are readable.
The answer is 5,56
